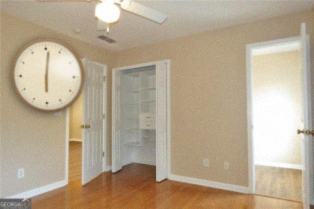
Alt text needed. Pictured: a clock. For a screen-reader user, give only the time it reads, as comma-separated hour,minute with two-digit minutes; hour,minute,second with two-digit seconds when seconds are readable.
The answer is 6,01
